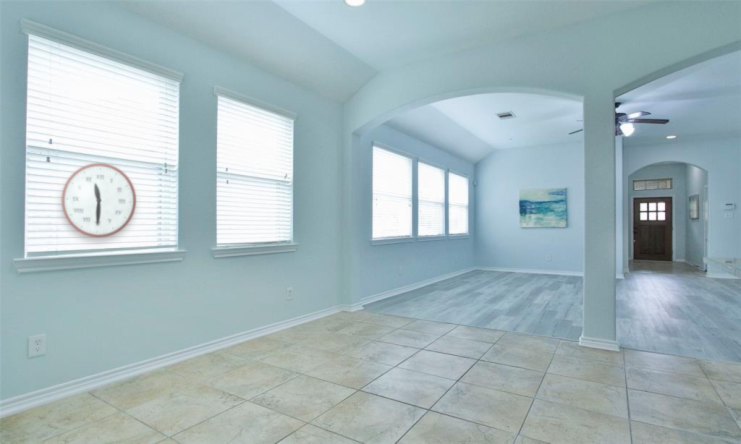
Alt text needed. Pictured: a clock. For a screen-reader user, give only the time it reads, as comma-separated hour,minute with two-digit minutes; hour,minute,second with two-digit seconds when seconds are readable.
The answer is 11,30
